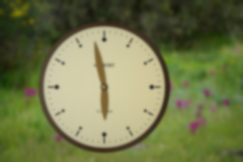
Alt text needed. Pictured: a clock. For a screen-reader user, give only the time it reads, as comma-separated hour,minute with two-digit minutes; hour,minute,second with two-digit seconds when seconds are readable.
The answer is 5,58
